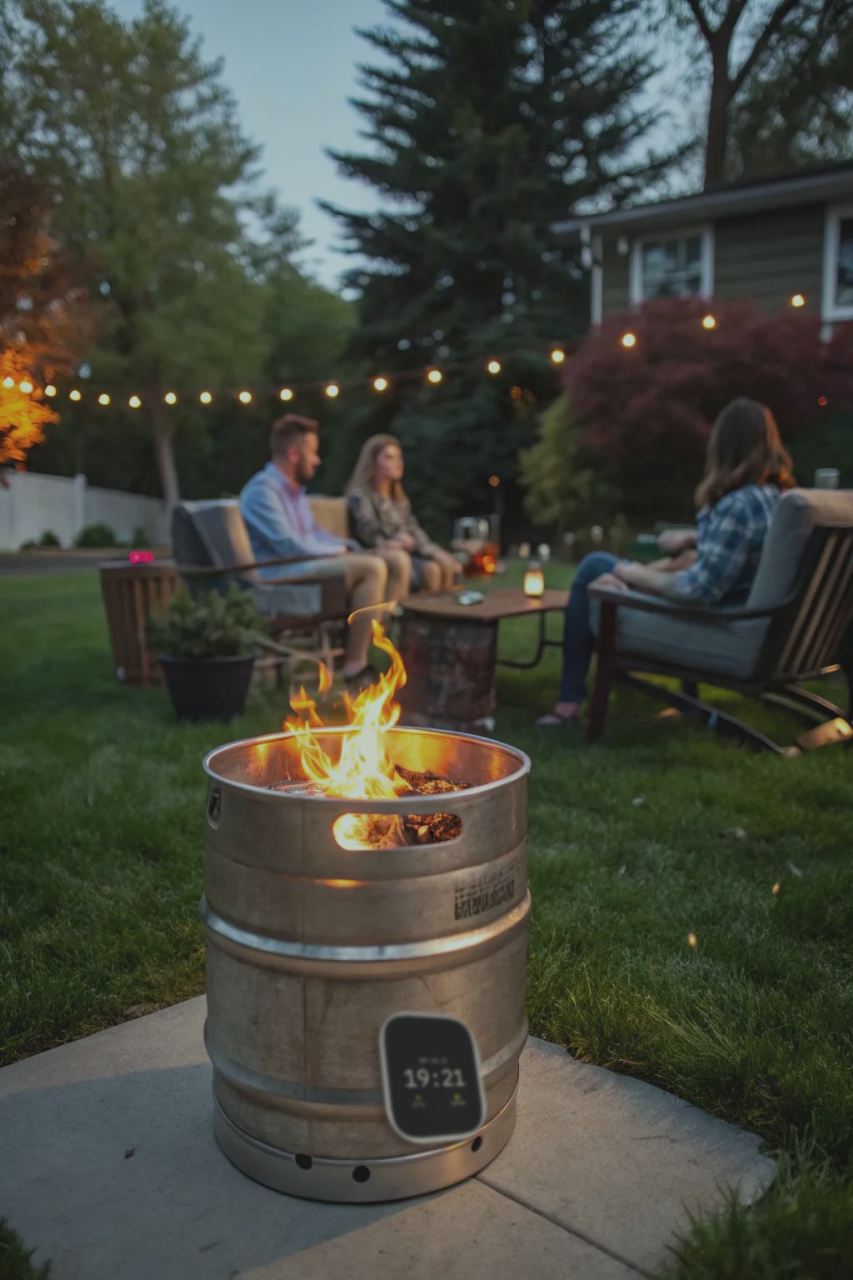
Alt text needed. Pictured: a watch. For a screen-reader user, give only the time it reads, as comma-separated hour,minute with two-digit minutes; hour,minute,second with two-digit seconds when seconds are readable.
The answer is 19,21
